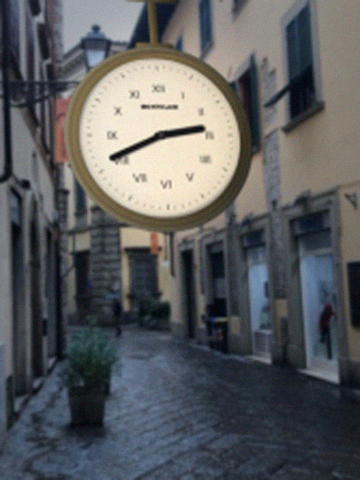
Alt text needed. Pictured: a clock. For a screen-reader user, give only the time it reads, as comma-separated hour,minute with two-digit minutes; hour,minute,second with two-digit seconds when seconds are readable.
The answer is 2,41
